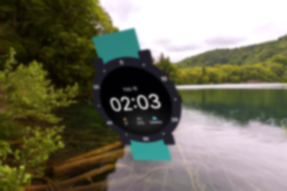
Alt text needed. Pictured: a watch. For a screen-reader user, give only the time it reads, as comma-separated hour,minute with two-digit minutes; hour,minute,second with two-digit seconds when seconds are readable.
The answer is 2,03
